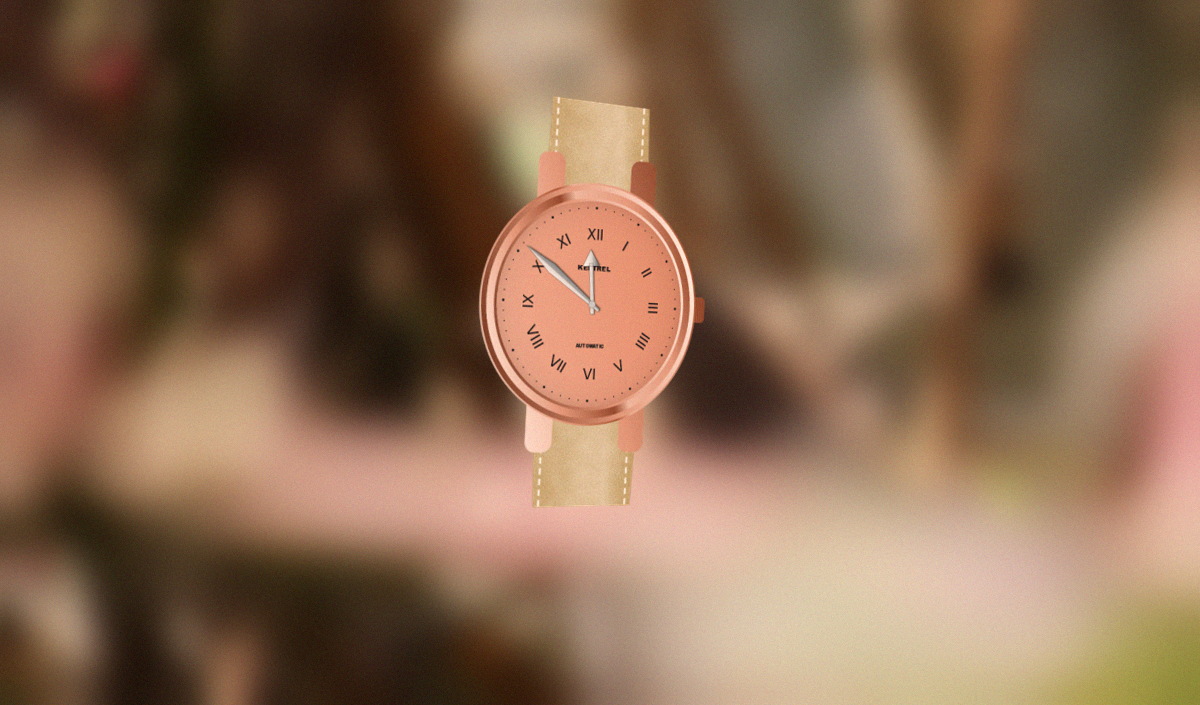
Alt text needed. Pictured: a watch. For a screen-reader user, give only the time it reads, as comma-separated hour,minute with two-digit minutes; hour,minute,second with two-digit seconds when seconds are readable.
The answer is 11,51
